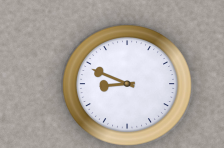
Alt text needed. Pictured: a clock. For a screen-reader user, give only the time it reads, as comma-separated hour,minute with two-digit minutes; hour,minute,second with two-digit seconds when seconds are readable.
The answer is 8,49
